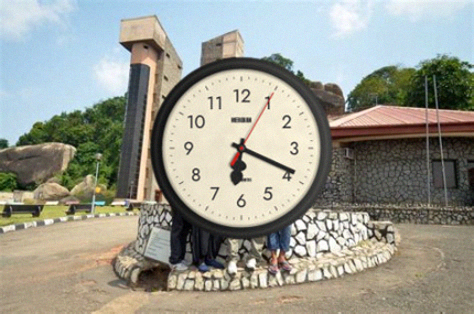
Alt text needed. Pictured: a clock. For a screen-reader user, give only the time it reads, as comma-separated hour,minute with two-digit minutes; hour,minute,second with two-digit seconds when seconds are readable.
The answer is 6,19,05
